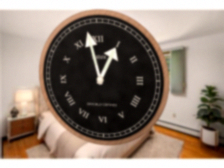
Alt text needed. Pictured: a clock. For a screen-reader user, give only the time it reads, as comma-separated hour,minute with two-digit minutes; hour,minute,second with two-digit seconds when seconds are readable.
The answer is 12,58
